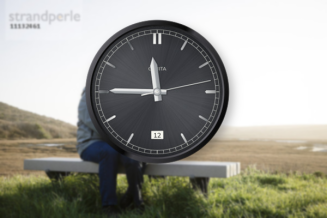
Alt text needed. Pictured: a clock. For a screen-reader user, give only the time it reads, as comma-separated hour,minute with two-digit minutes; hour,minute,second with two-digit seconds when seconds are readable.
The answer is 11,45,13
